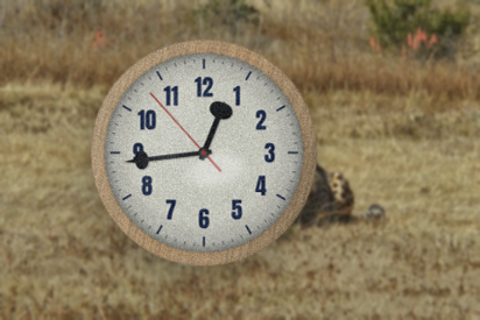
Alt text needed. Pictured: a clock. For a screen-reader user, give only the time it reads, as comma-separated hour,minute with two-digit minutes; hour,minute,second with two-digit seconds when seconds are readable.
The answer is 12,43,53
